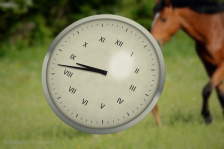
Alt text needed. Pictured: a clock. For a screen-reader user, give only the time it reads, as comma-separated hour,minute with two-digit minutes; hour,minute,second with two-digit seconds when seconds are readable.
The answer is 8,42
